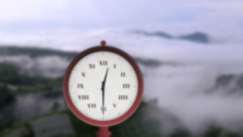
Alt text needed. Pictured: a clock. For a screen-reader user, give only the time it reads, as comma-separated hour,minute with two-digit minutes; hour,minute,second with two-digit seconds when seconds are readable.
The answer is 12,30
